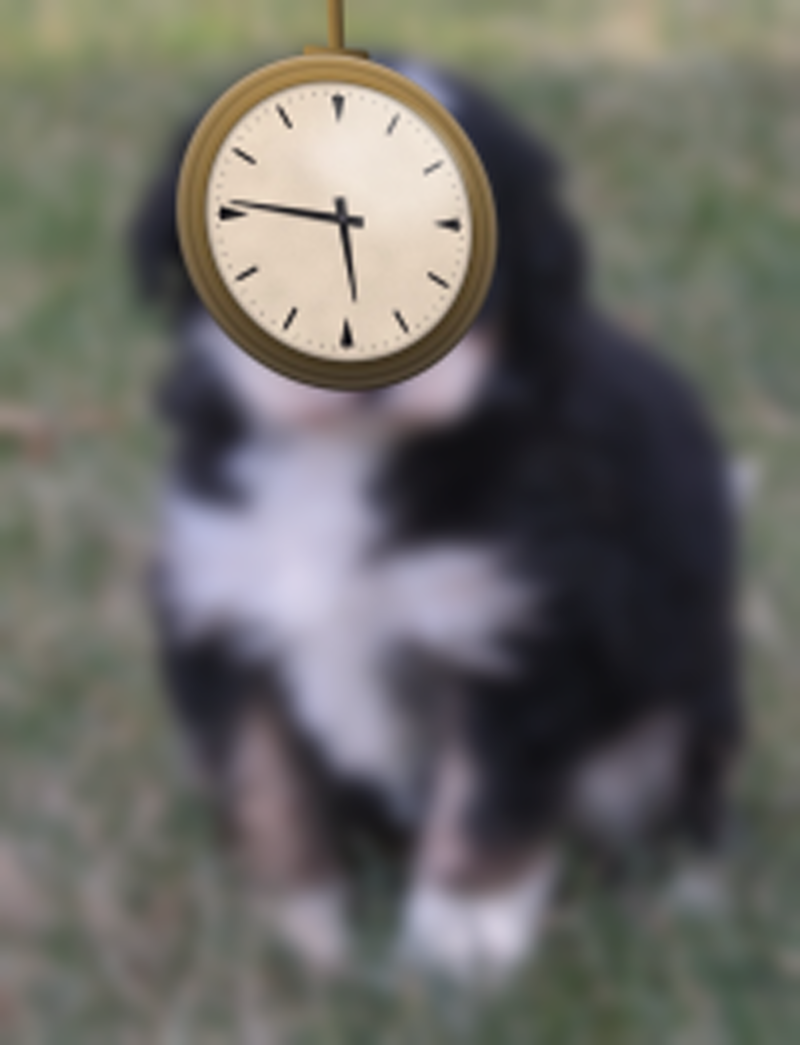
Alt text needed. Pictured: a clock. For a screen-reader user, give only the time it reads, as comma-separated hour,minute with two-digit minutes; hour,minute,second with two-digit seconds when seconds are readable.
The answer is 5,46
